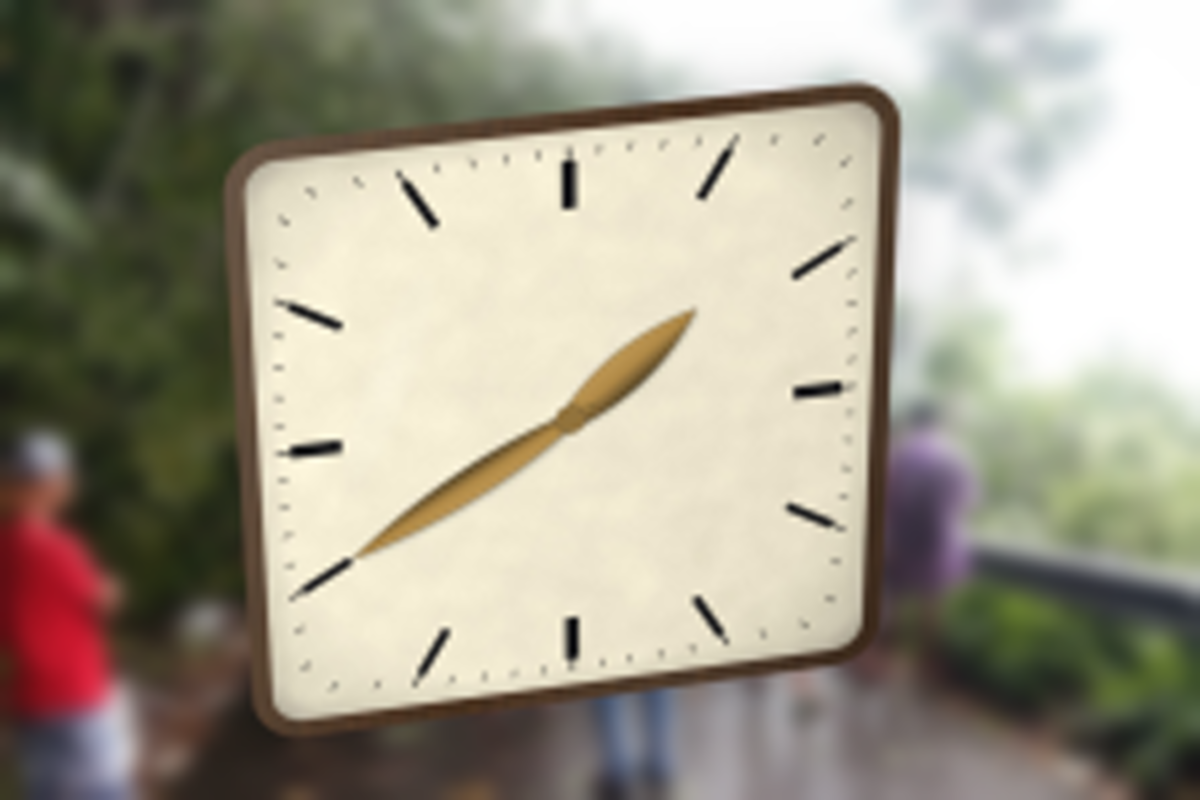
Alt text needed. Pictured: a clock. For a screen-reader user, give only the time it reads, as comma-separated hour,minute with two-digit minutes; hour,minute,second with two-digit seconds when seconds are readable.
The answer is 1,40
